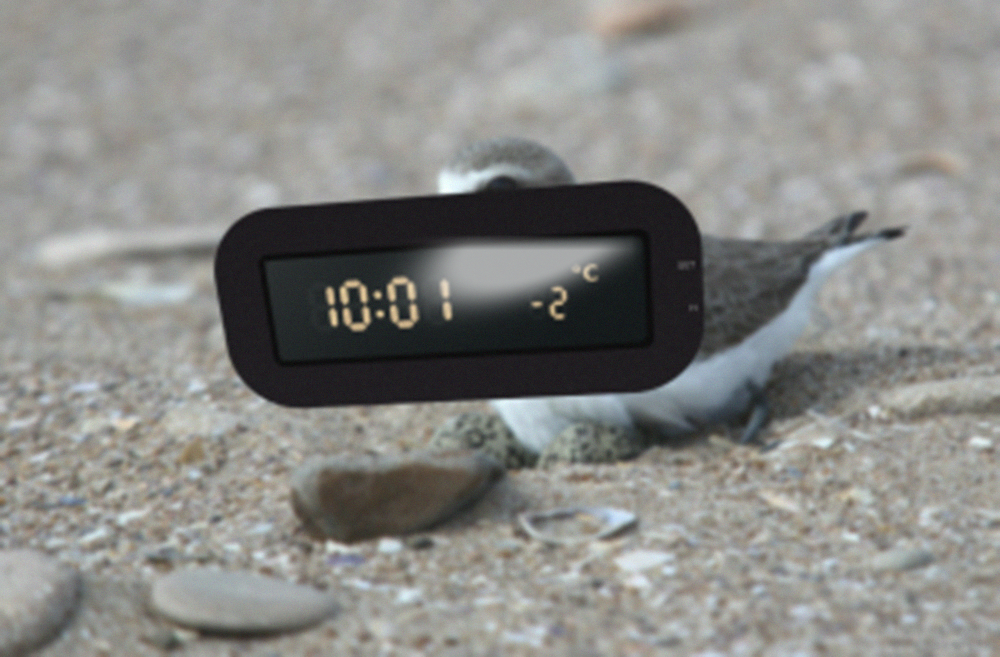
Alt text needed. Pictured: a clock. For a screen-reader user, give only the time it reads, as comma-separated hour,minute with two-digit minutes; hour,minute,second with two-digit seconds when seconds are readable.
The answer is 10,01
